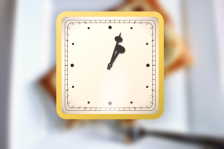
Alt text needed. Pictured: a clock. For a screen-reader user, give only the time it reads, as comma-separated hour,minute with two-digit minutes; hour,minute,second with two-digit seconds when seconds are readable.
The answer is 1,03
